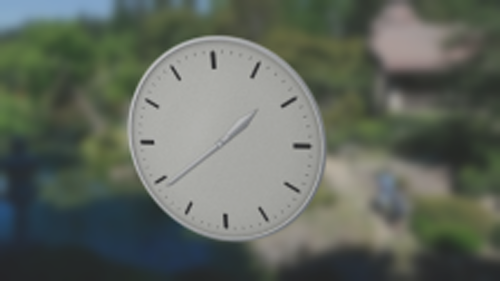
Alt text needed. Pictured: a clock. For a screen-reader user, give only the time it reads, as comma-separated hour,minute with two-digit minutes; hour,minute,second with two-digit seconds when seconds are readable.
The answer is 1,39
